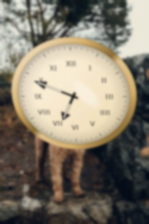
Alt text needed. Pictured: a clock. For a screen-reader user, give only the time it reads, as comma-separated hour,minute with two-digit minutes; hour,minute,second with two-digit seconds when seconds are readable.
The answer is 6,49
